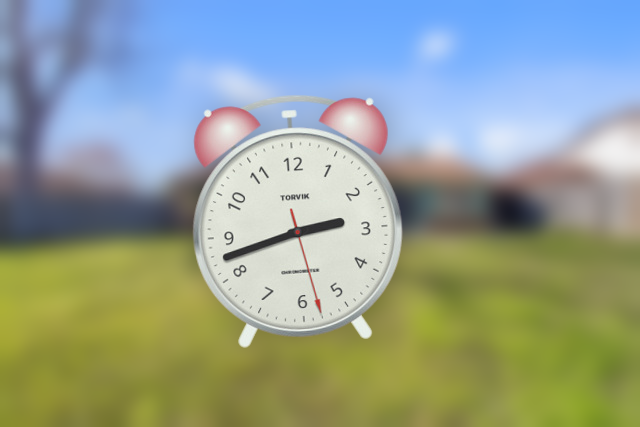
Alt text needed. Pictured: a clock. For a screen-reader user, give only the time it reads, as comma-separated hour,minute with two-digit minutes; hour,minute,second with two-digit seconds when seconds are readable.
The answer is 2,42,28
